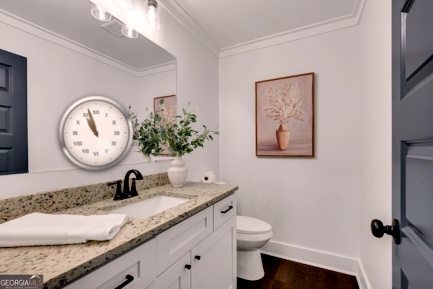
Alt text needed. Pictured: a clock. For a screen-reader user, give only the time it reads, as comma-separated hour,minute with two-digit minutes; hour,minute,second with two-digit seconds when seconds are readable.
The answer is 10,57
